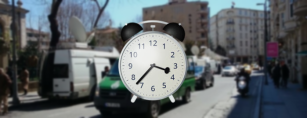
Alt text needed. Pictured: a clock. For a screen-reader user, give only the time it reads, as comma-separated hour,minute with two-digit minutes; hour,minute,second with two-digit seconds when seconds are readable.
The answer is 3,37
